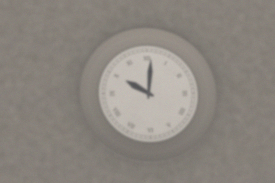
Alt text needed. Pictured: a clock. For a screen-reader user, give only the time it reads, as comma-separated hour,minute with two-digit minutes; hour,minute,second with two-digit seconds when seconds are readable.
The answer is 10,01
